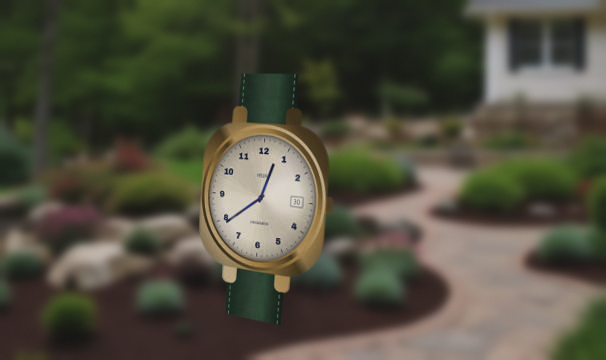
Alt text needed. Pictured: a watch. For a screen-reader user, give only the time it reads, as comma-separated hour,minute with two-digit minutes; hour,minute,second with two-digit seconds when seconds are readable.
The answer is 12,39
